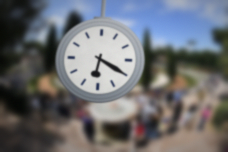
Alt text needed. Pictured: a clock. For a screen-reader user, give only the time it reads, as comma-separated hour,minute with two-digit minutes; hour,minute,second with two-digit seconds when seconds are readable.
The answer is 6,20
